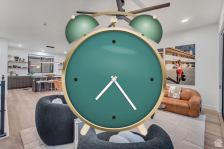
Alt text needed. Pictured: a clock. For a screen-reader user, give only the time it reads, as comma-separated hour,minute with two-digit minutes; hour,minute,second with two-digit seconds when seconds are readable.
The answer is 7,24
